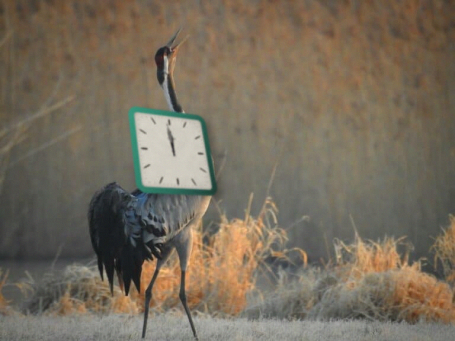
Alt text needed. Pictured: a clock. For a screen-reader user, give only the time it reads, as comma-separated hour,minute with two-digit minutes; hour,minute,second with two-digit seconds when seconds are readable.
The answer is 11,59
